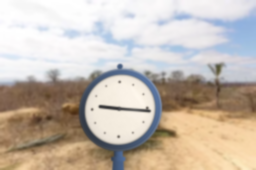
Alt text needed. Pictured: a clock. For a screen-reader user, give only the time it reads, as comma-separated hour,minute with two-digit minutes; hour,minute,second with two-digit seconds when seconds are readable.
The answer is 9,16
